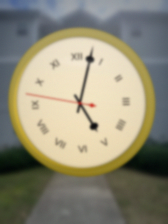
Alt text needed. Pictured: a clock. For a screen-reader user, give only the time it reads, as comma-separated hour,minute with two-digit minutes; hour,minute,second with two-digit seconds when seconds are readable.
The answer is 5,02,47
